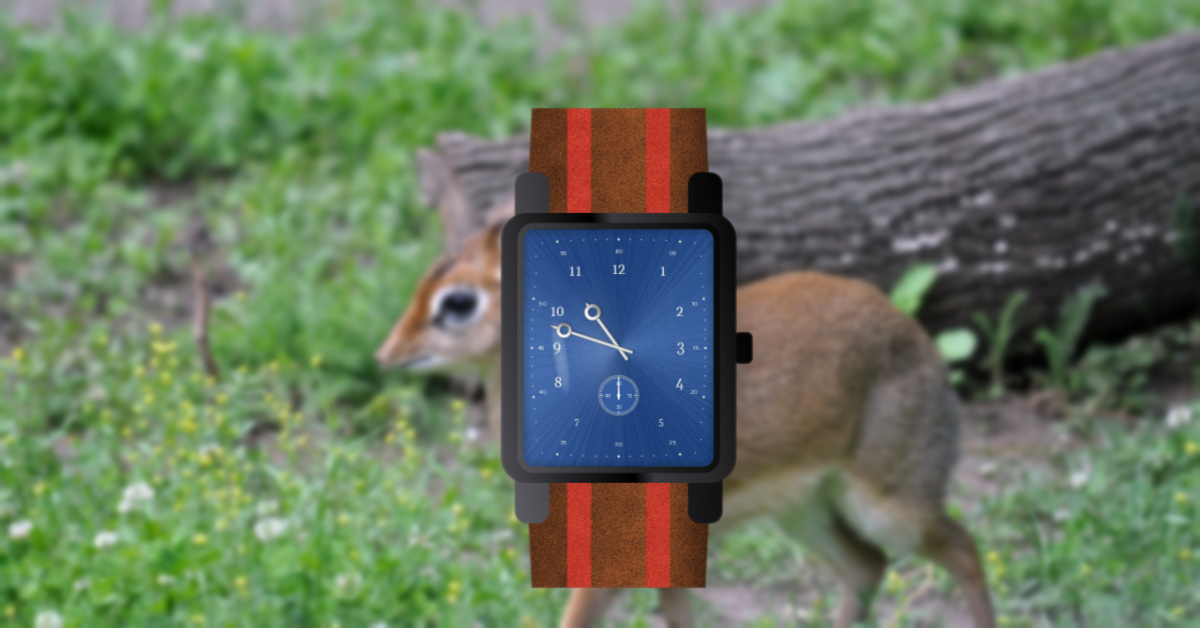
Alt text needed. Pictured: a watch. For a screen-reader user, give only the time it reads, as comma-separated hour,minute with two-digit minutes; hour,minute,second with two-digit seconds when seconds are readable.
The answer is 10,48
